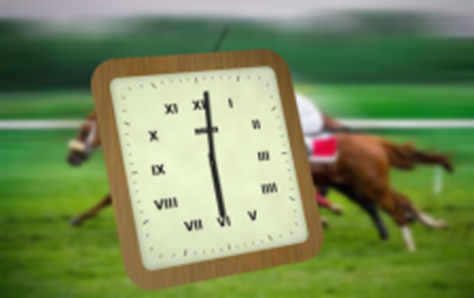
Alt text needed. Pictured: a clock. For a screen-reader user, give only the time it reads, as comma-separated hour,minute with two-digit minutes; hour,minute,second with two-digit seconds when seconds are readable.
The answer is 6,01
